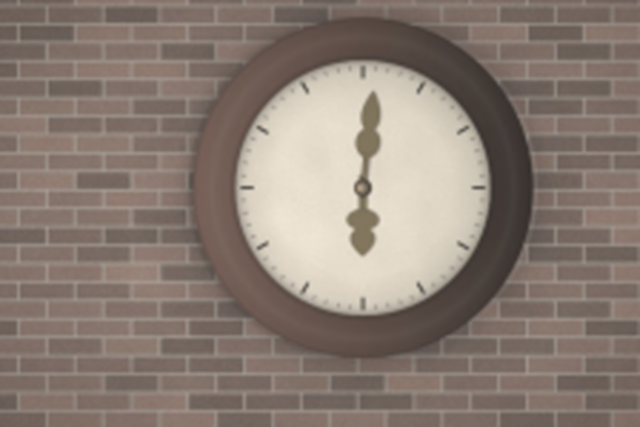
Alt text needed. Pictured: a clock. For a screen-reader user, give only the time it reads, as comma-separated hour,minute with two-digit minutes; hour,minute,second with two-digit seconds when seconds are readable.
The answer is 6,01
